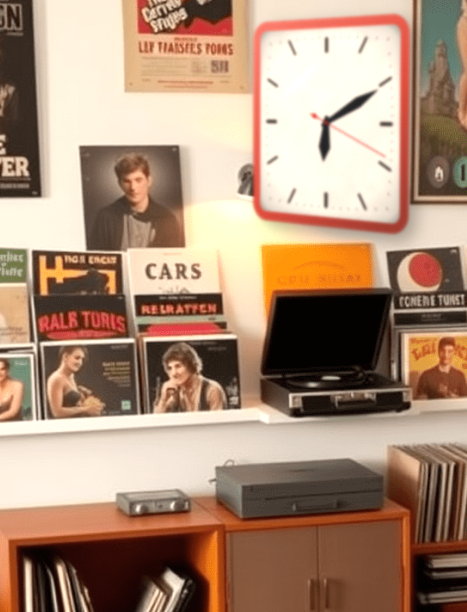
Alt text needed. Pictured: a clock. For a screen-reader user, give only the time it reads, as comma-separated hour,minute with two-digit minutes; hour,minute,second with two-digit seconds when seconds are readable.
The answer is 6,10,19
